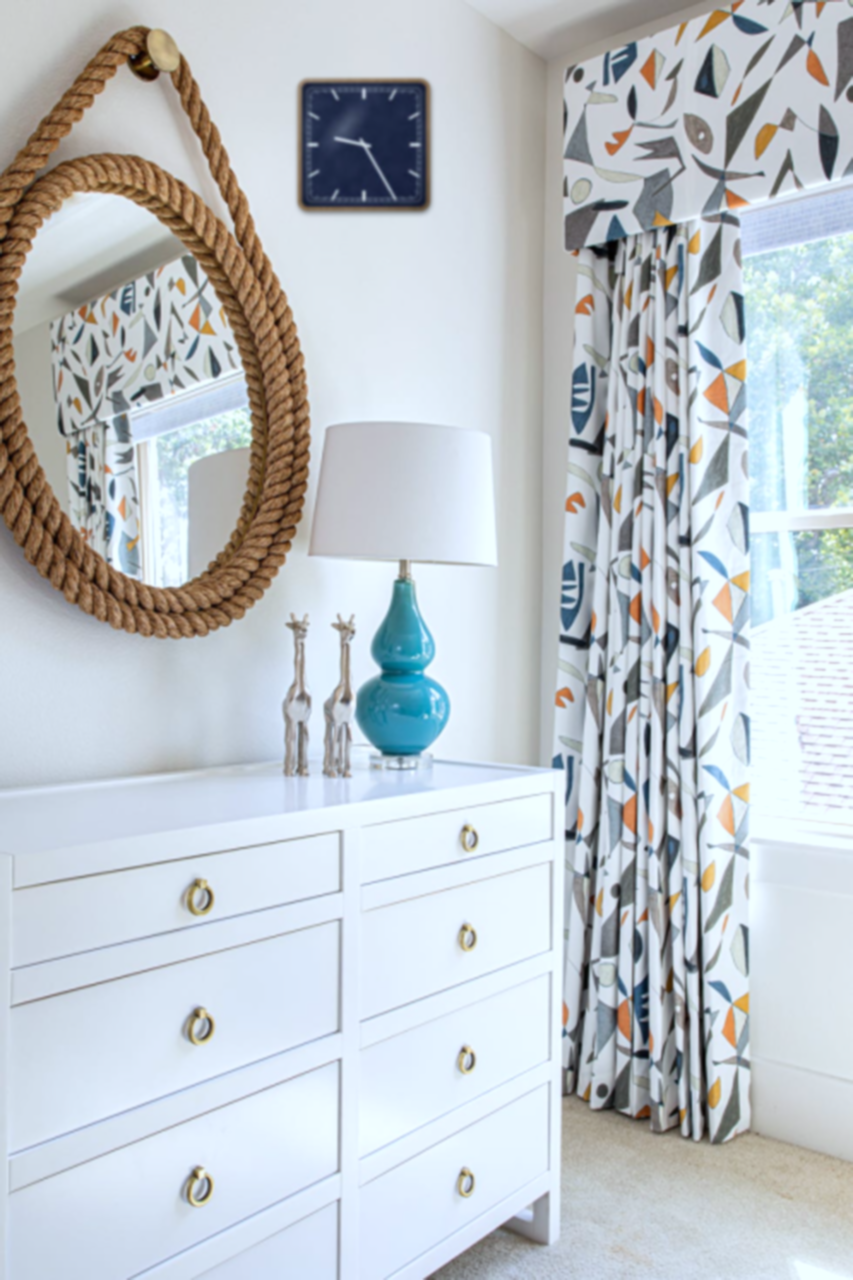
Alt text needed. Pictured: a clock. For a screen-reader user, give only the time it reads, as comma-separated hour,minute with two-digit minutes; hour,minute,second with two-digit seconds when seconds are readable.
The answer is 9,25
